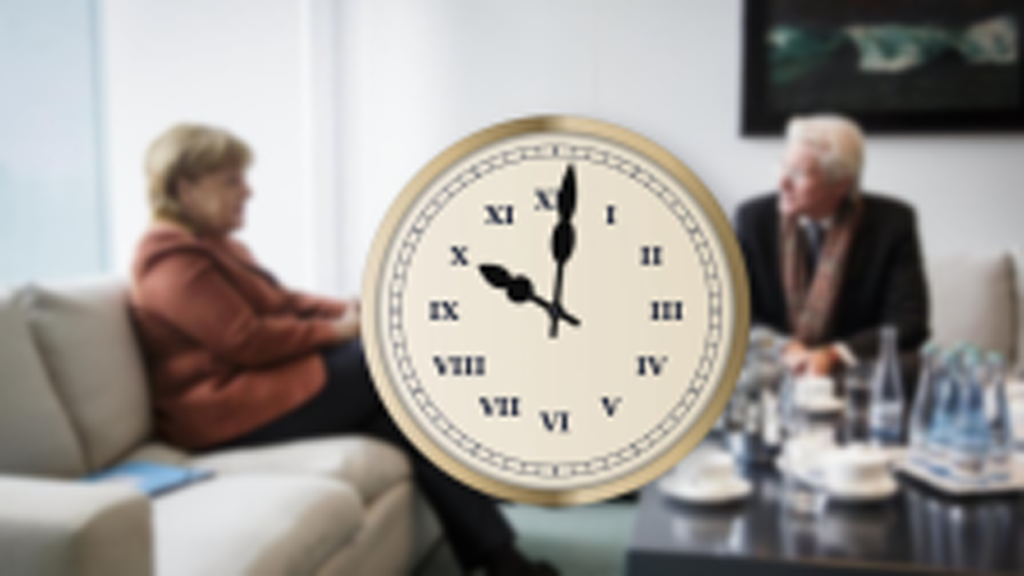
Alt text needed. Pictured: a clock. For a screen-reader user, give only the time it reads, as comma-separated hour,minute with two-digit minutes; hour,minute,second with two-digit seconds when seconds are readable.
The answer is 10,01
